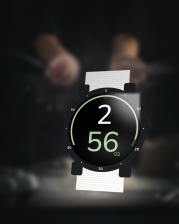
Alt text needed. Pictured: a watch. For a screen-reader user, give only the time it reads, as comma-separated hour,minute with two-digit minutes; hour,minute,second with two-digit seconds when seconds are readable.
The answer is 2,56
